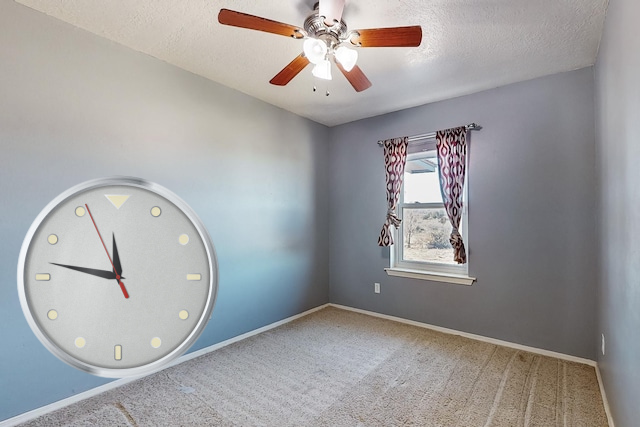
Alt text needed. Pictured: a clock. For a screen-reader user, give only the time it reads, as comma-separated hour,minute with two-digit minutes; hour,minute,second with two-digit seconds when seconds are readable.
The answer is 11,46,56
